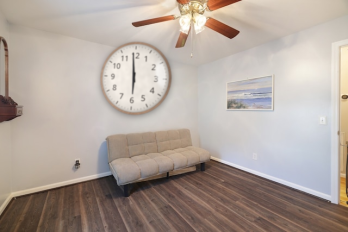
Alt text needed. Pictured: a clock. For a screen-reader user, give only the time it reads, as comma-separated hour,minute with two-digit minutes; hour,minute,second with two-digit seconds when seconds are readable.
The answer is 5,59
